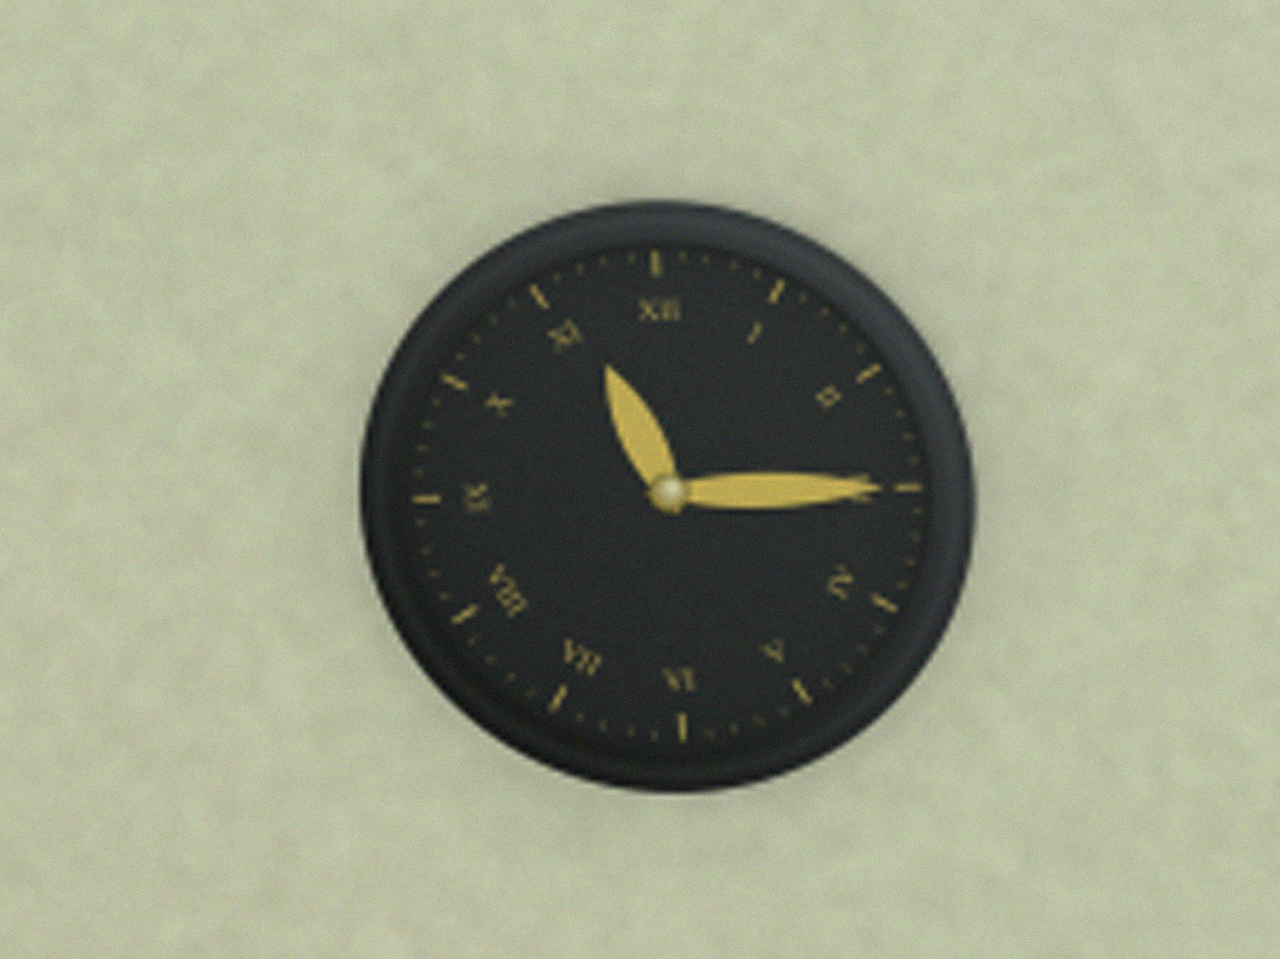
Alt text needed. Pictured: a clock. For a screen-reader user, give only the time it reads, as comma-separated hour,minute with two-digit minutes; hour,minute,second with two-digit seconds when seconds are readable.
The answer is 11,15
